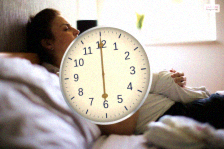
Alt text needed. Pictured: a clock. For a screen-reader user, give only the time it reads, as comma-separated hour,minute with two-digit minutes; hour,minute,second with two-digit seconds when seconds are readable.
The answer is 6,00
